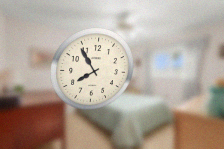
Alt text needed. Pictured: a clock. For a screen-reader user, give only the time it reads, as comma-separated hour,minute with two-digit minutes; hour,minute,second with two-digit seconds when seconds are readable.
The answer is 7,54
